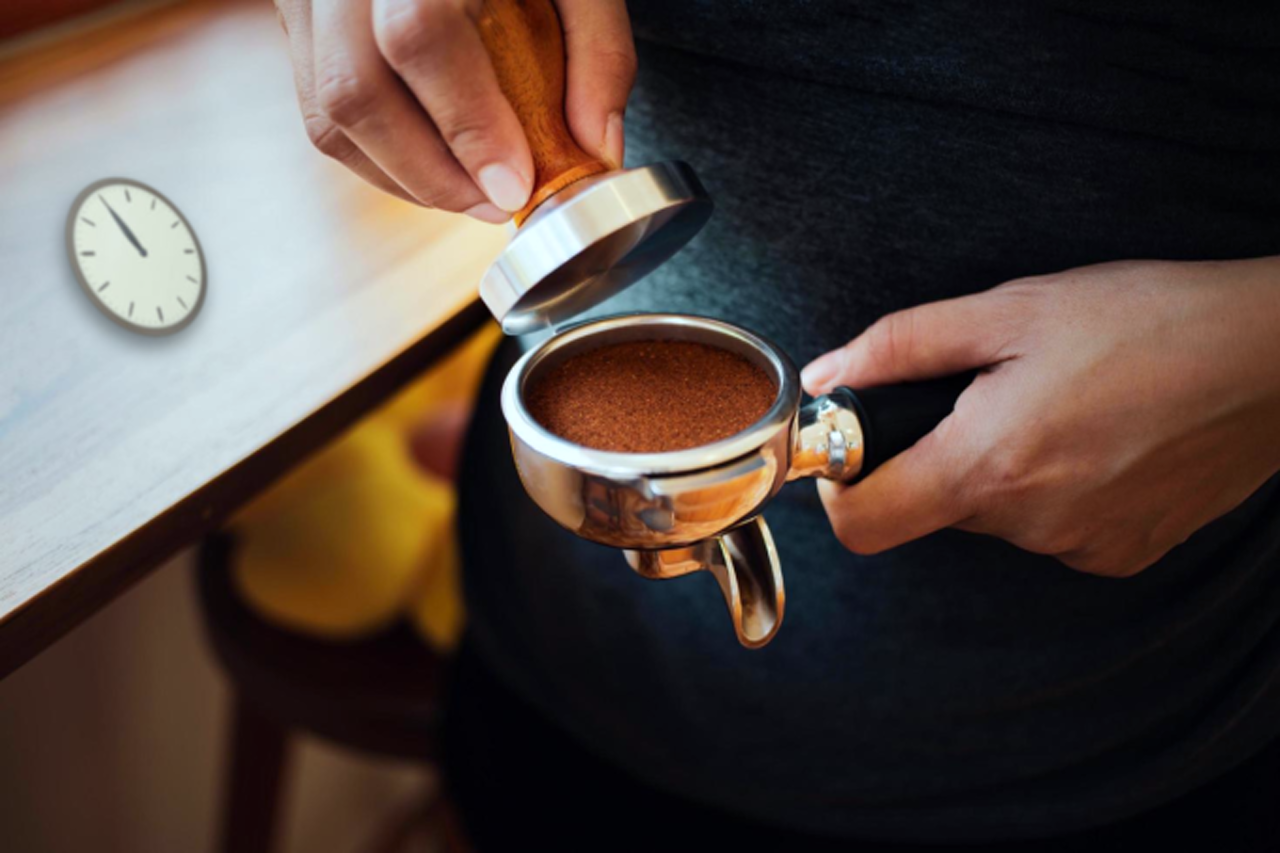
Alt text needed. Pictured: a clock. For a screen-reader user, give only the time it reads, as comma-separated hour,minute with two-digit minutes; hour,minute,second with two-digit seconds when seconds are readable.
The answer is 10,55
